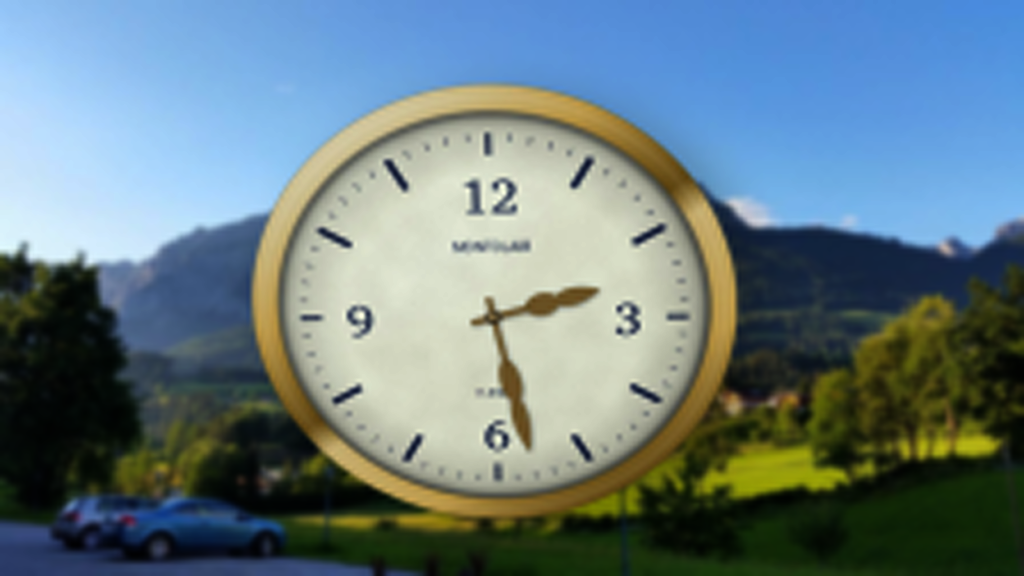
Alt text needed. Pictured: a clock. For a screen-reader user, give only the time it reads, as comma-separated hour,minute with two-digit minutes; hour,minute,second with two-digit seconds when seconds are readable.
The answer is 2,28
